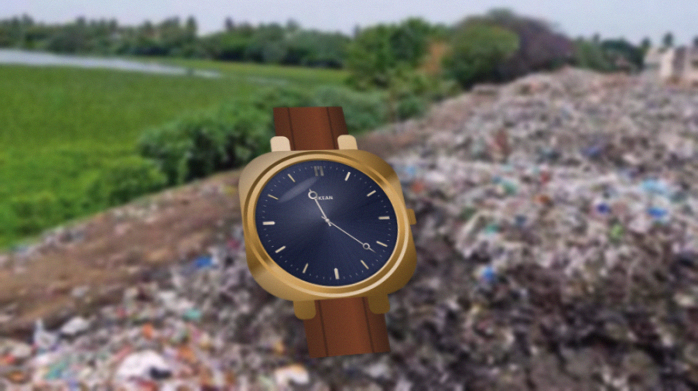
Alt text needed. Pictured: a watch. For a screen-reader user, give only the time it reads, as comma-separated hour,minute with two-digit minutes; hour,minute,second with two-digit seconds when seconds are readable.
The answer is 11,22
